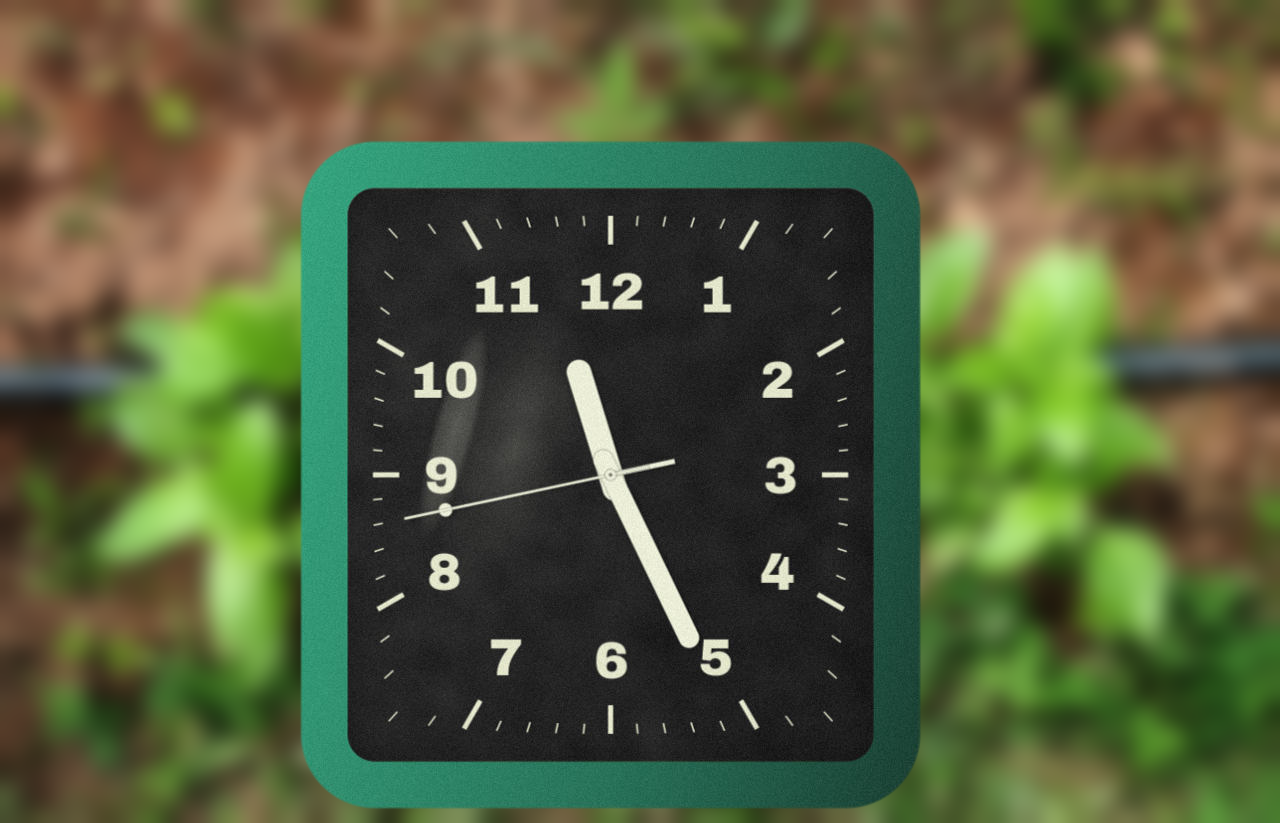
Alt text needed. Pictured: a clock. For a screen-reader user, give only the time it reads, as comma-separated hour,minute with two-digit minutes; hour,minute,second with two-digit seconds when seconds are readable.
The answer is 11,25,43
